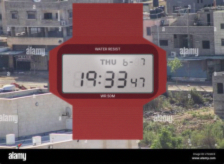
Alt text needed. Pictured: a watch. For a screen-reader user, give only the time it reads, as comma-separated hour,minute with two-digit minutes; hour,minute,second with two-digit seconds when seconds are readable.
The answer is 19,33,47
